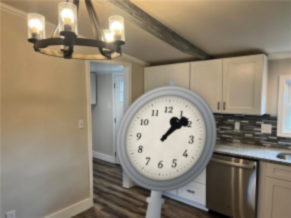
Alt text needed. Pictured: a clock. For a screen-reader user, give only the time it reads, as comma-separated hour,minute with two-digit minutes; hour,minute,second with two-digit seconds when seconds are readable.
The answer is 1,08
